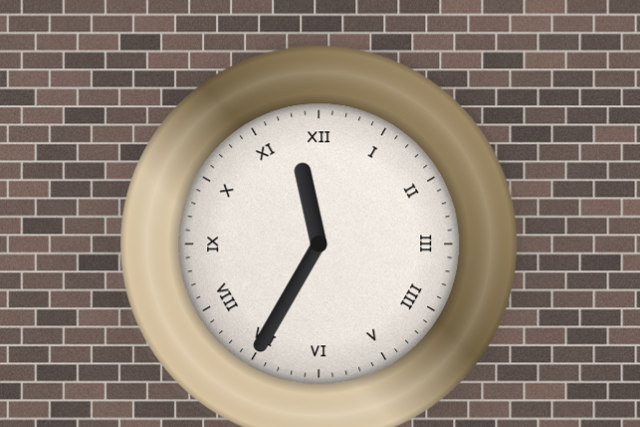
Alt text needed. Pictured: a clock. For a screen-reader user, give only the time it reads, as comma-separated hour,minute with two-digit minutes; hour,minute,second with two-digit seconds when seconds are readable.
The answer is 11,35
